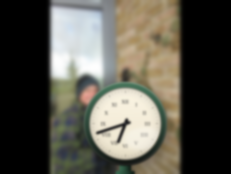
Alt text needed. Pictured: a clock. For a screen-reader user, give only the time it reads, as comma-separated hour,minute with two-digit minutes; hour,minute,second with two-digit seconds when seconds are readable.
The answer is 6,42
